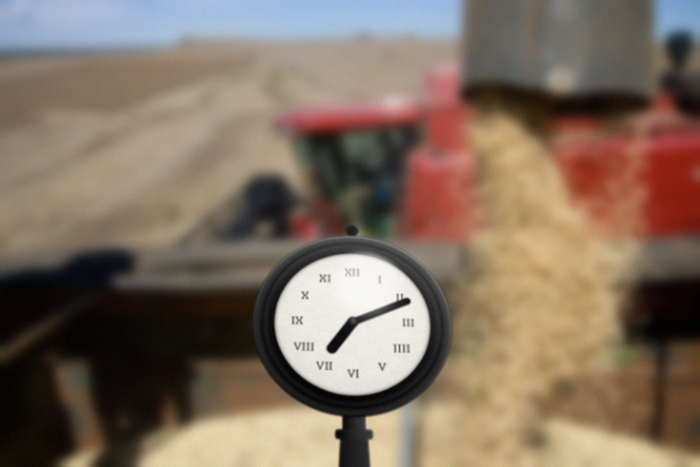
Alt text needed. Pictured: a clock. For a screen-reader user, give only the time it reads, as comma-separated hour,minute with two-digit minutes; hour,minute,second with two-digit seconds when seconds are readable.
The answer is 7,11
